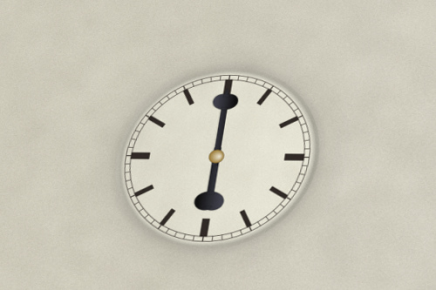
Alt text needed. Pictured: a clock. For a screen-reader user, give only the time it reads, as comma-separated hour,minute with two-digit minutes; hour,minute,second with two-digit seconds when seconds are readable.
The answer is 6,00
